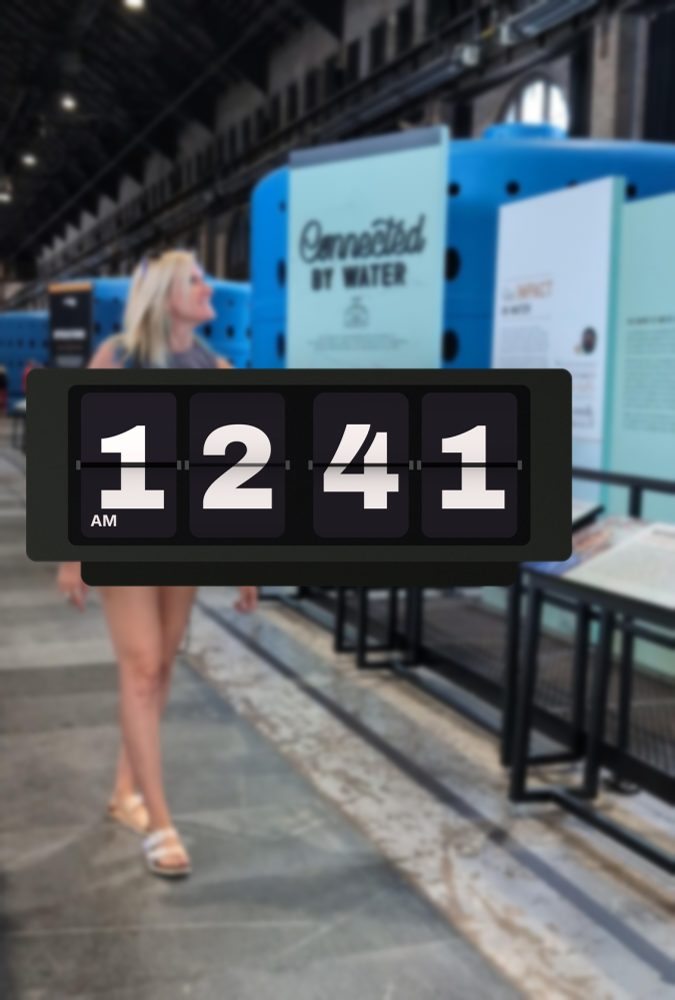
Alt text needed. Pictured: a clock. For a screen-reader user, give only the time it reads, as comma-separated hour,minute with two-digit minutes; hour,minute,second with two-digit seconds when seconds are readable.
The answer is 12,41
